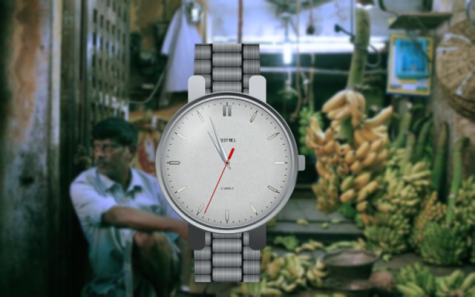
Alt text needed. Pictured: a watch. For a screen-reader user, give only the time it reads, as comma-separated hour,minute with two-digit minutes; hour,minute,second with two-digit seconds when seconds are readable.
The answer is 10,56,34
